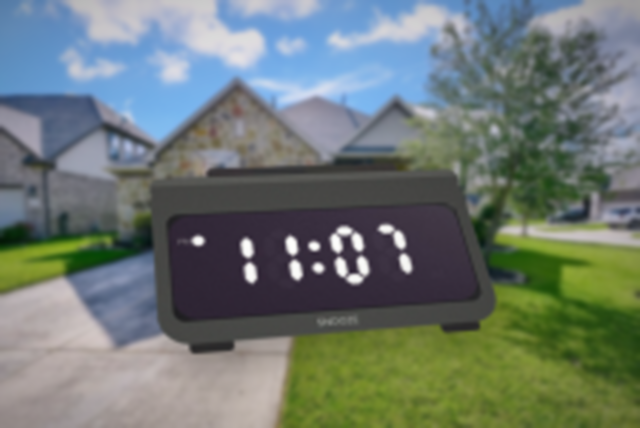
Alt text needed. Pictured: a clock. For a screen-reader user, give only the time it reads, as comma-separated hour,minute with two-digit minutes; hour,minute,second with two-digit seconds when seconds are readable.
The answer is 11,07
